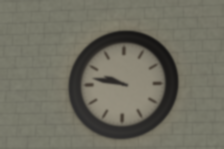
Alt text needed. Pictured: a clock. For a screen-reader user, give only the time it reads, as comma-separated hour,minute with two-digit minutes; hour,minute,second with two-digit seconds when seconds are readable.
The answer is 9,47
